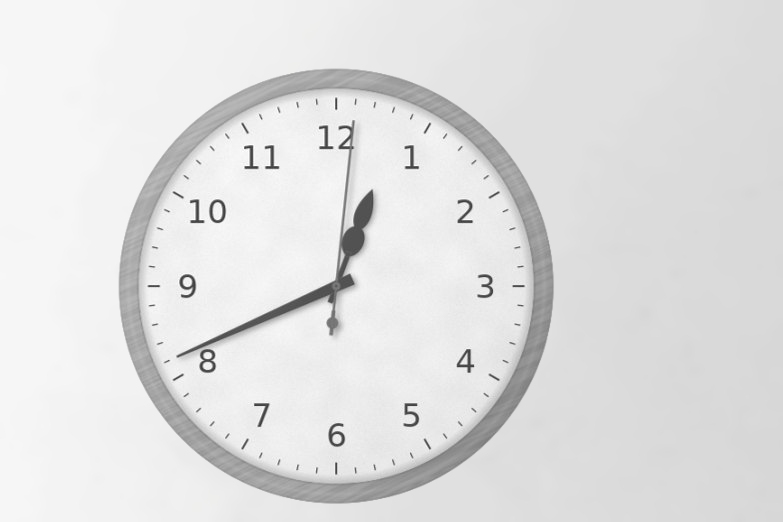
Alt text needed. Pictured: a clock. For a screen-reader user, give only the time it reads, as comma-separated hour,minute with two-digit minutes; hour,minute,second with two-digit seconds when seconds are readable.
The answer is 12,41,01
